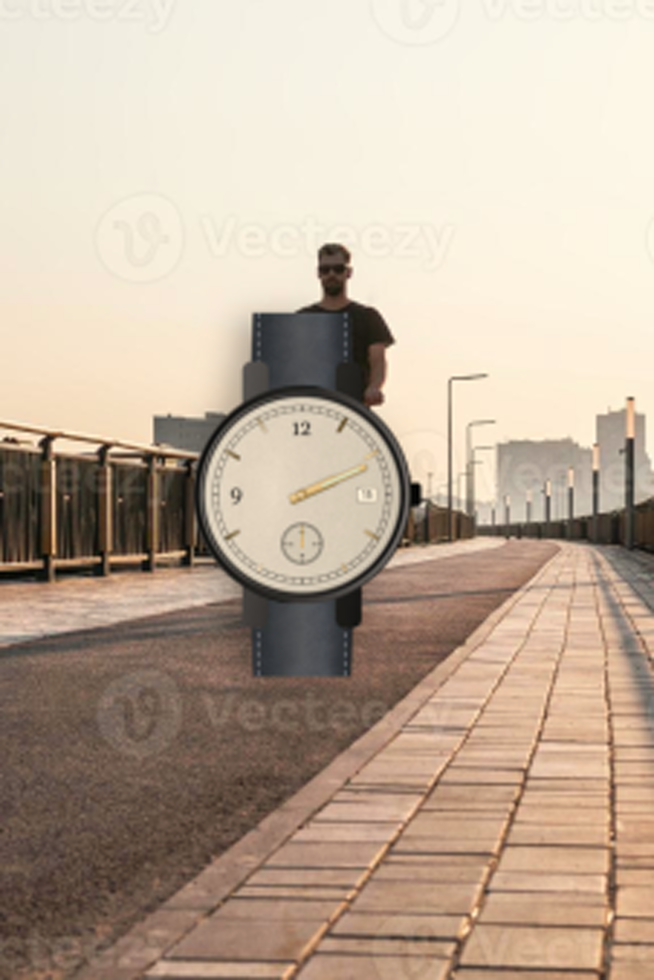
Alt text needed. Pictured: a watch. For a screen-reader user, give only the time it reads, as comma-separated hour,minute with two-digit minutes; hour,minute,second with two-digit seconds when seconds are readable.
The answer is 2,11
